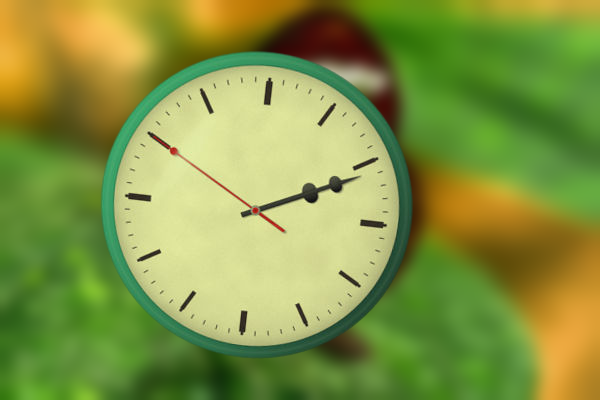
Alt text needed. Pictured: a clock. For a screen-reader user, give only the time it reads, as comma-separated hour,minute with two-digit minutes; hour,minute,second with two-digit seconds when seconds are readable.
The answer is 2,10,50
